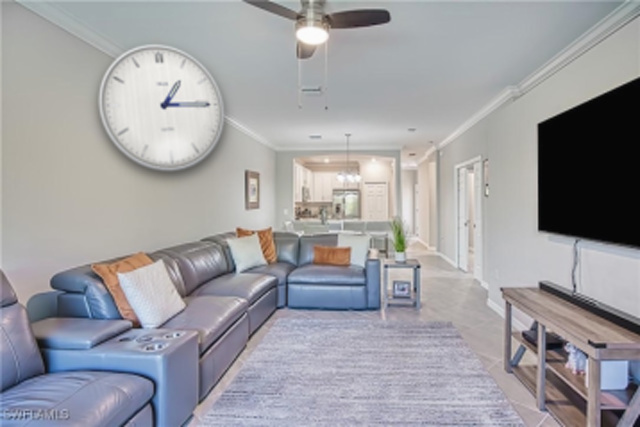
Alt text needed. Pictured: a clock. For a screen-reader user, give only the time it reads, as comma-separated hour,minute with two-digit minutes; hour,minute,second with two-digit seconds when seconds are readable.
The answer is 1,15
